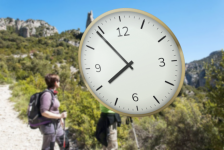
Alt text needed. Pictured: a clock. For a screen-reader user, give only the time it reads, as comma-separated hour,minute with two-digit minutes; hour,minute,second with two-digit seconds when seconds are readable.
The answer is 7,54
